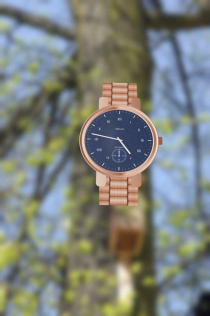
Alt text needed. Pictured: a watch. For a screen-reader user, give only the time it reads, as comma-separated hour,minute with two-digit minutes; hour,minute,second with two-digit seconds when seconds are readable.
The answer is 4,47
